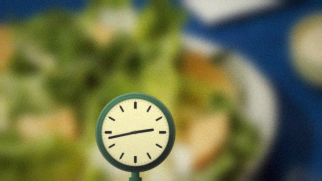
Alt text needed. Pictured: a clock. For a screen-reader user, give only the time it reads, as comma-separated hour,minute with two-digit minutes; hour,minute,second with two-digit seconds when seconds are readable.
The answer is 2,43
